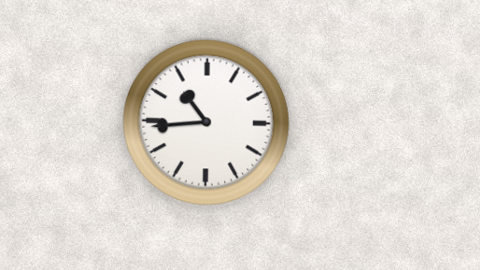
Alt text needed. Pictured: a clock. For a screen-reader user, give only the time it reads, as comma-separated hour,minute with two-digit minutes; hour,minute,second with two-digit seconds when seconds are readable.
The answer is 10,44
